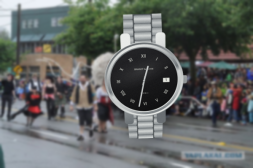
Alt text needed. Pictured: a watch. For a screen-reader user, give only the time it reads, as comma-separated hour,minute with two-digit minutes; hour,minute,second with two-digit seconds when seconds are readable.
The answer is 12,32
